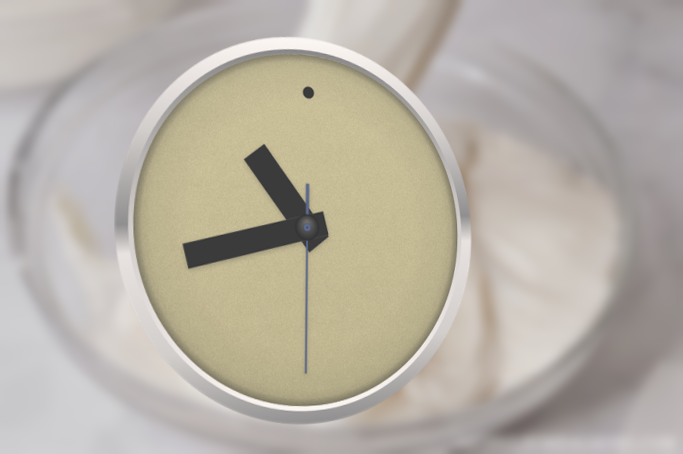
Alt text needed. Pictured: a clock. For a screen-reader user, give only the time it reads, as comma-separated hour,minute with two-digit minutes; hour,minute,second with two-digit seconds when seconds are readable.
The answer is 10,42,30
